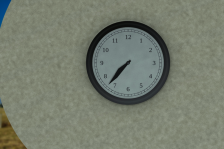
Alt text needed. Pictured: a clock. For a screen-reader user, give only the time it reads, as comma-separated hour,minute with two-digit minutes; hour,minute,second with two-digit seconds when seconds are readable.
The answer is 7,37
